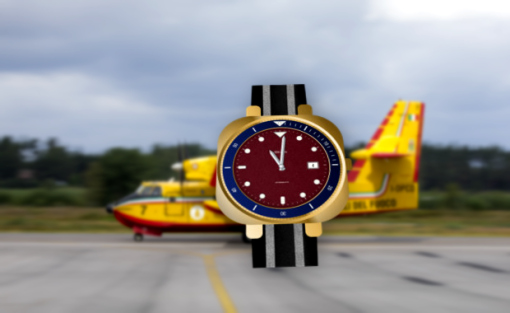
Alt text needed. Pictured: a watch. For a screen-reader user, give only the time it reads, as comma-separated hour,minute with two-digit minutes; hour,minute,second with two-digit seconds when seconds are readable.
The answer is 11,01
